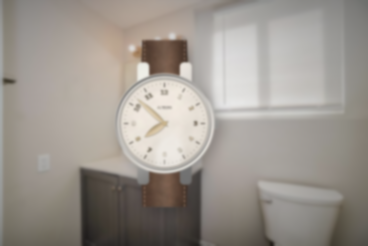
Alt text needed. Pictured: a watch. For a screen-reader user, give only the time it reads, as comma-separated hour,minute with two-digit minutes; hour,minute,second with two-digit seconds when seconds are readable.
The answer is 7,52
